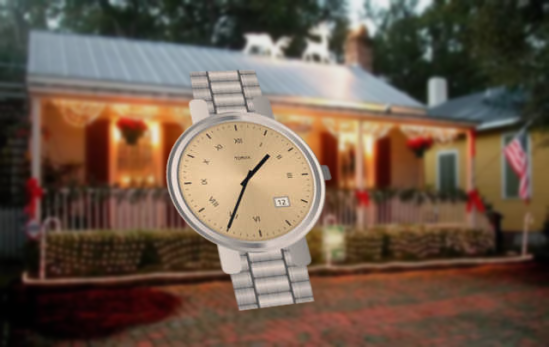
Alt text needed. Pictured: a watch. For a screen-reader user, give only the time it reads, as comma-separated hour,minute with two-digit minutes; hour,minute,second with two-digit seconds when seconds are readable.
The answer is 1,35
